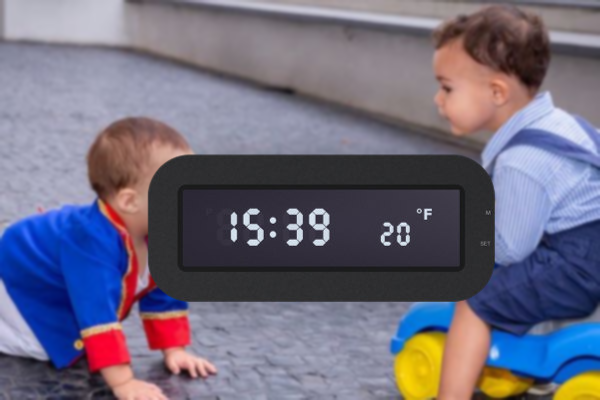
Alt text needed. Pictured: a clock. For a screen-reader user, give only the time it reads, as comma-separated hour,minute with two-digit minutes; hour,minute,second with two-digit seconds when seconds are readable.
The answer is 15,39
